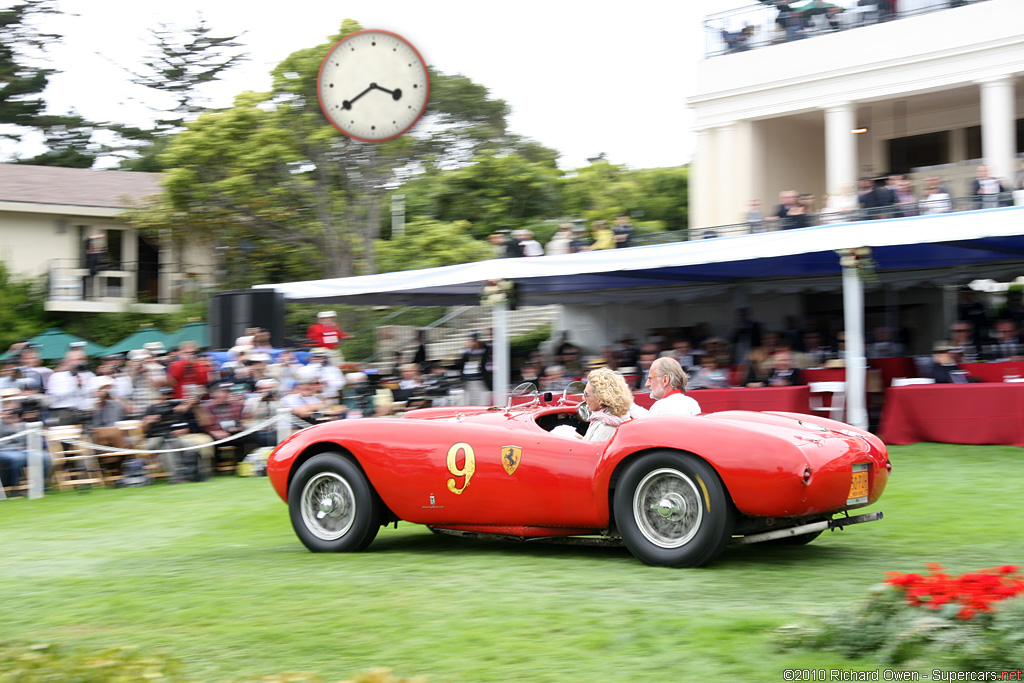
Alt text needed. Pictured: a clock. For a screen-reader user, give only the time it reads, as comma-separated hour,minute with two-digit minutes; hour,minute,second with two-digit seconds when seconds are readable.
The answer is 3,39
